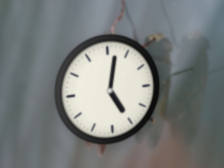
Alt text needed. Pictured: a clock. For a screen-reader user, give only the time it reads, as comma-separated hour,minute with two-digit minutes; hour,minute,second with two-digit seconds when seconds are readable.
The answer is 5,02
